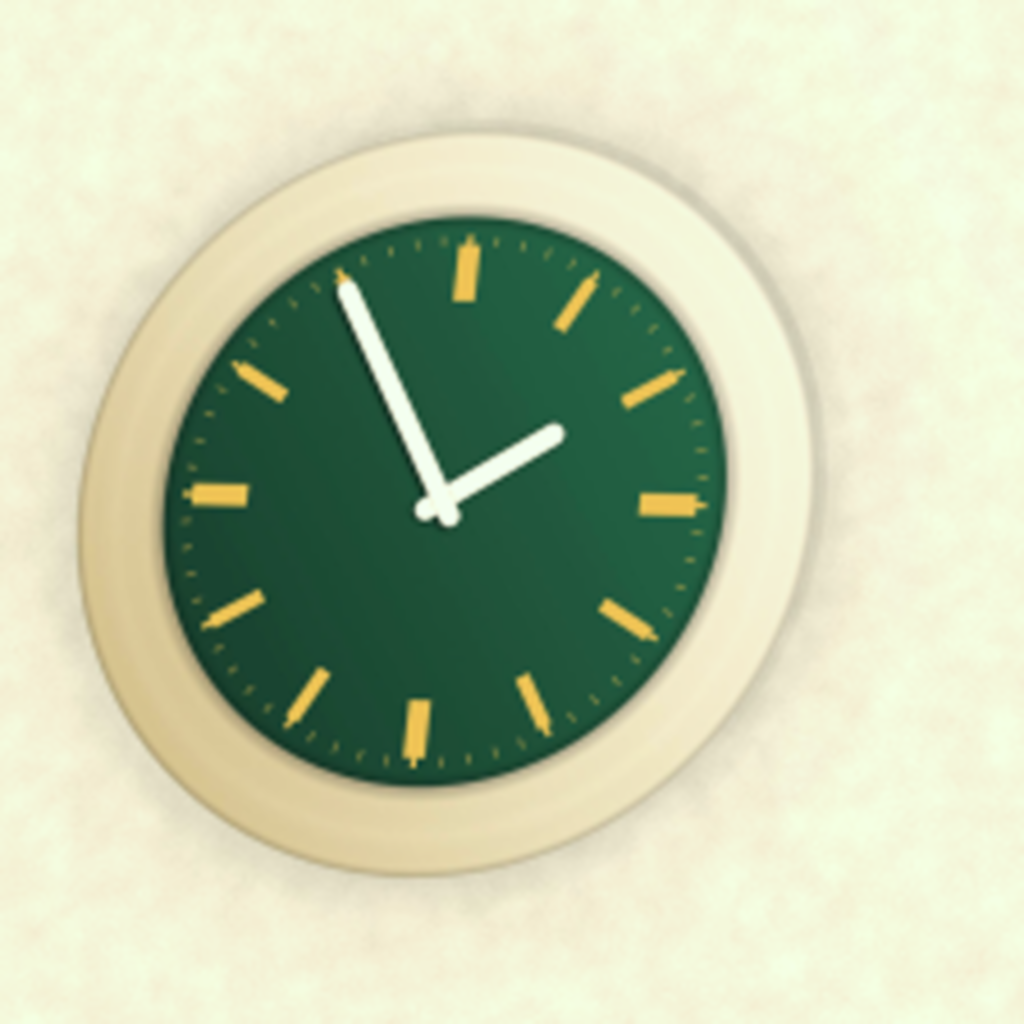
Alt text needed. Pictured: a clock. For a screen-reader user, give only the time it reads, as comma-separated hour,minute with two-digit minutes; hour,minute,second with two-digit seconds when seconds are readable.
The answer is 1,55
